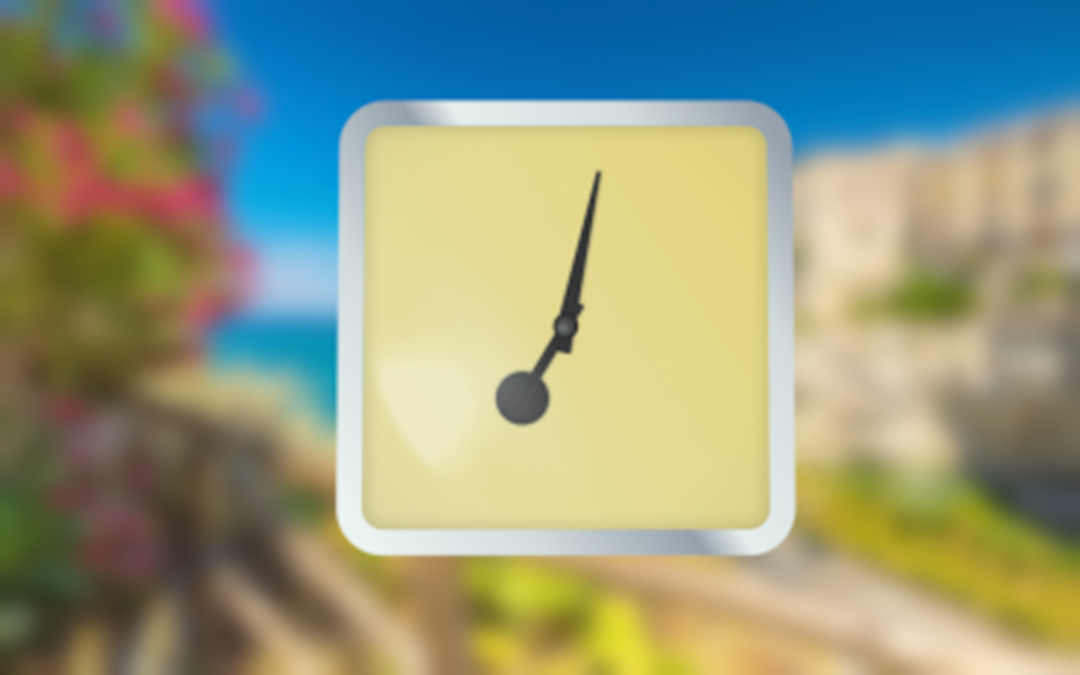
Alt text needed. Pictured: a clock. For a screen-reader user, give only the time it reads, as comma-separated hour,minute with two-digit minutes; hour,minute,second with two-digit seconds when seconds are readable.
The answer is 7,02
